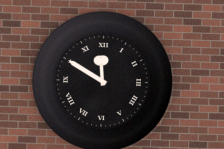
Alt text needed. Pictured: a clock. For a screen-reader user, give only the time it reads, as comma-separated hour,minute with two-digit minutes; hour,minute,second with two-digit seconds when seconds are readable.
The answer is 11,50
